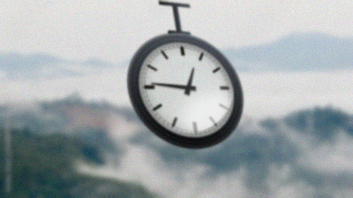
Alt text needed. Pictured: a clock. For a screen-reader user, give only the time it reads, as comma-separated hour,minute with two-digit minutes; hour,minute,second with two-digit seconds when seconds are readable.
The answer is 12,46
